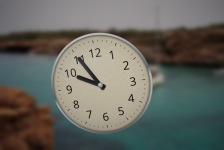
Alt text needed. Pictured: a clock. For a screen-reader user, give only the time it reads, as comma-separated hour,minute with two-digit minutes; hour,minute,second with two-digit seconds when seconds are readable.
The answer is 9,55
